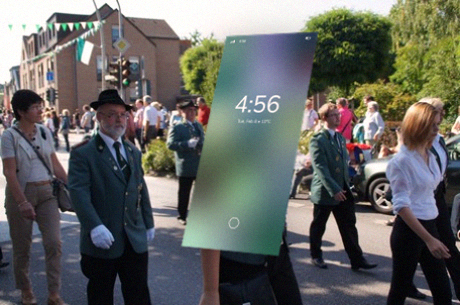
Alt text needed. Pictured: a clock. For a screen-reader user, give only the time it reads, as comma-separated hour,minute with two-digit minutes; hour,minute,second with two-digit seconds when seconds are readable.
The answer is 4,56
